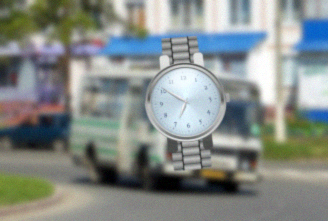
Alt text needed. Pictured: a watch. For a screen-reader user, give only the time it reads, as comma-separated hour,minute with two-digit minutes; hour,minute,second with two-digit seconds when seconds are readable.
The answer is 6,51
